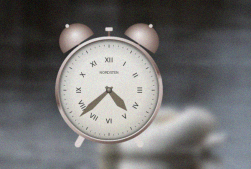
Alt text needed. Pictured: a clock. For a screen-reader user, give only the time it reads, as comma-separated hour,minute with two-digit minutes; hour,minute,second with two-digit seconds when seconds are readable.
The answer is 4,38
